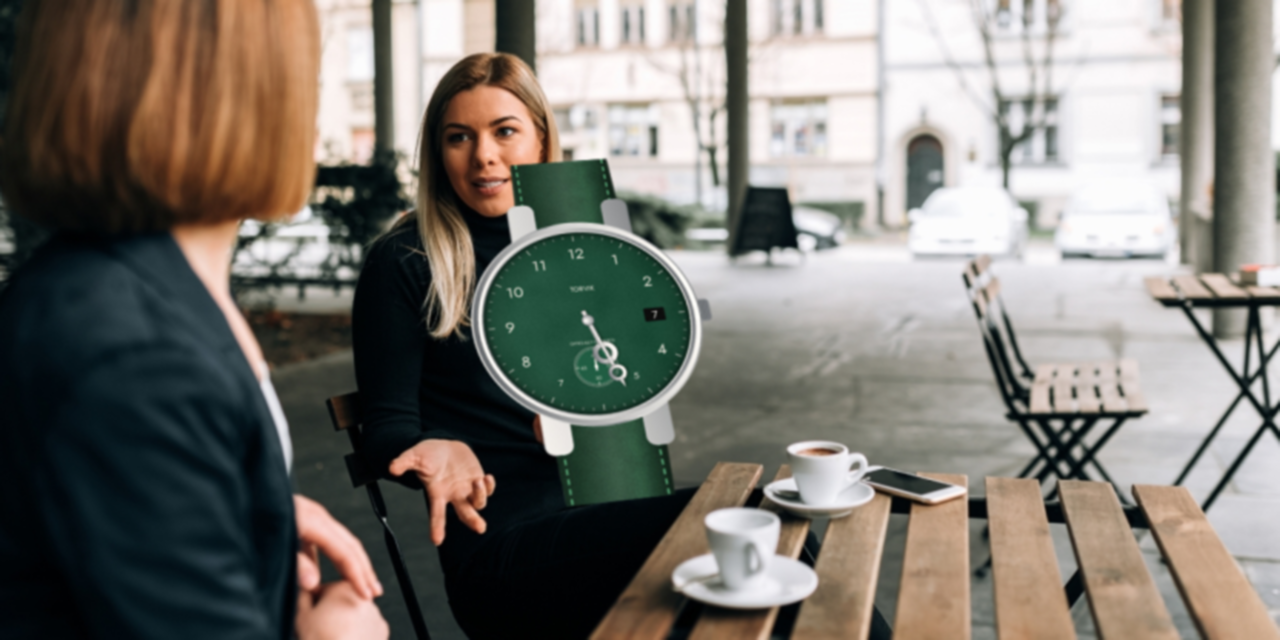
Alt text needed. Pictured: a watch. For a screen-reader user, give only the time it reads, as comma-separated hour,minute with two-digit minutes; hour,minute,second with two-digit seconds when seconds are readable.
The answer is 5,27
